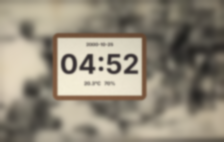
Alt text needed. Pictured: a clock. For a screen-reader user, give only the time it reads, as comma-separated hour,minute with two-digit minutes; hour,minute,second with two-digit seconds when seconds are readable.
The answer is 4,52
